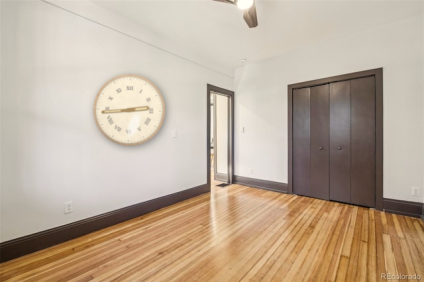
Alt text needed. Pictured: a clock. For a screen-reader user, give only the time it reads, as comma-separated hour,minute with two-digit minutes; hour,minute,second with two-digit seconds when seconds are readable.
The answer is 2,44
